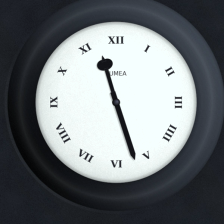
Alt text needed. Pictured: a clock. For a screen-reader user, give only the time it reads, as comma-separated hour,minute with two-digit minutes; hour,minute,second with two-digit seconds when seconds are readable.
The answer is 11,27
